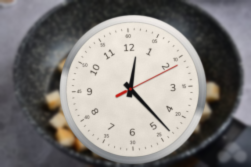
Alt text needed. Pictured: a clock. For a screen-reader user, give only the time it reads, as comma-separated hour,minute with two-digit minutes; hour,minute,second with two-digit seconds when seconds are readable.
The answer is 12,23,11
